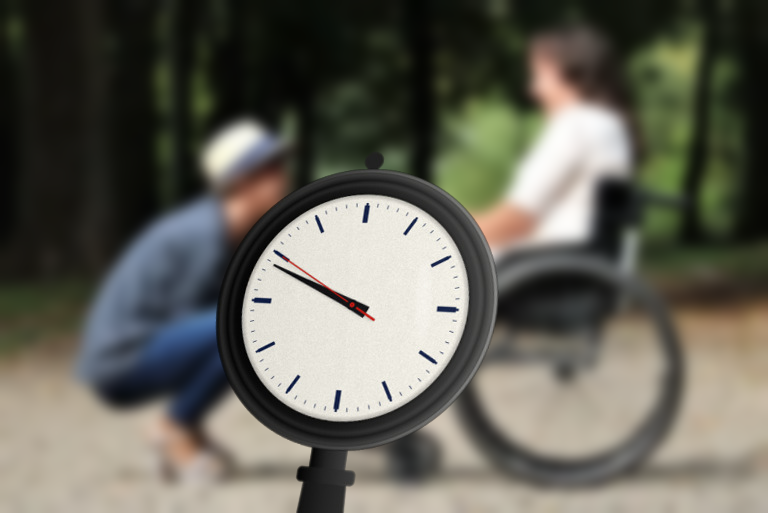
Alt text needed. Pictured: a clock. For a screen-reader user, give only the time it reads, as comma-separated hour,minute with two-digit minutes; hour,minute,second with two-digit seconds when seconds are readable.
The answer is 9,48,50
